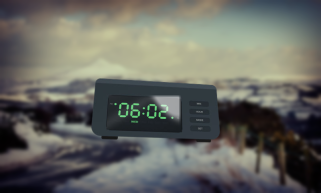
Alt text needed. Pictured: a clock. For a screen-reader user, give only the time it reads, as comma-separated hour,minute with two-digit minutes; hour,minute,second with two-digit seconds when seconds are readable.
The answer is 6,02
